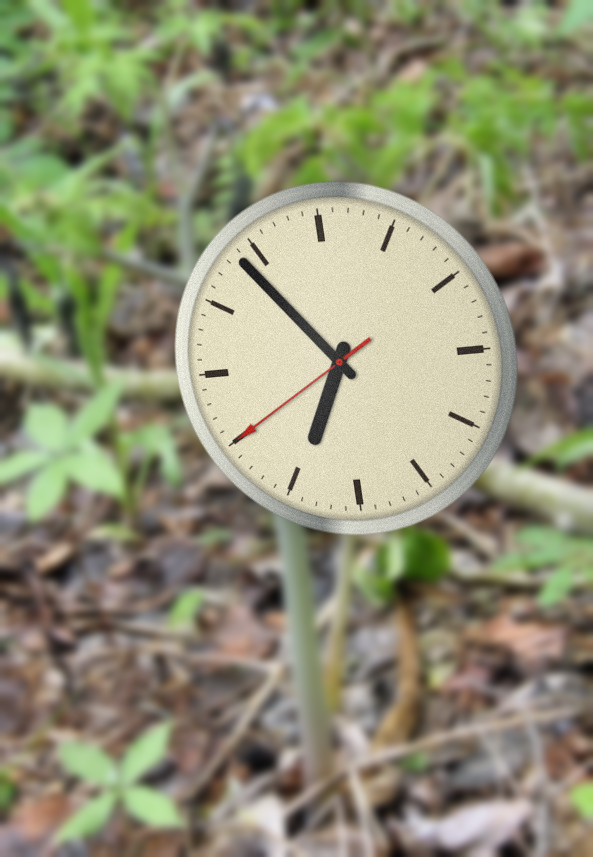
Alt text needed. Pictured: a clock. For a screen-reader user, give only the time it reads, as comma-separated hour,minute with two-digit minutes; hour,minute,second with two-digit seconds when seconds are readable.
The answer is 6,53,40
